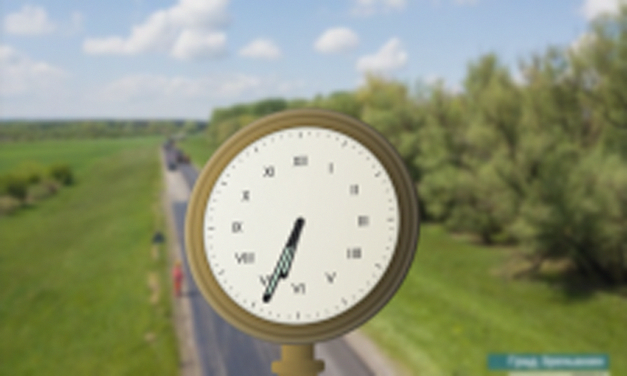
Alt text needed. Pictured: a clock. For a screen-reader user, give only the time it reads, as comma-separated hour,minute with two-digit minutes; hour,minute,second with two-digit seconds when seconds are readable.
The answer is 6,34
